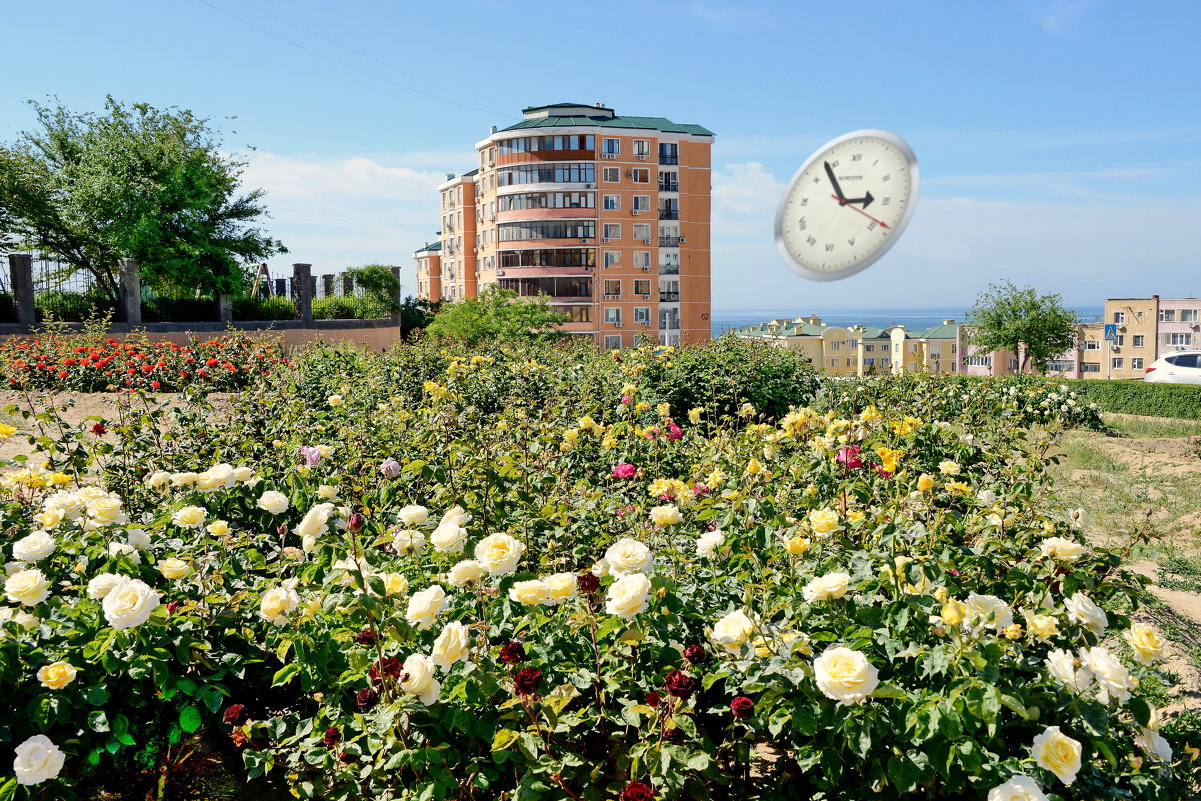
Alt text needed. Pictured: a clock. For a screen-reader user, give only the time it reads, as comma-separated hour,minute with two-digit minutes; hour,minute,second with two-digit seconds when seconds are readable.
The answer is 2,53,19
